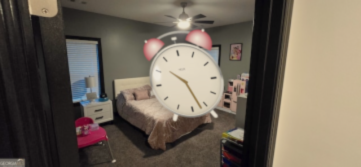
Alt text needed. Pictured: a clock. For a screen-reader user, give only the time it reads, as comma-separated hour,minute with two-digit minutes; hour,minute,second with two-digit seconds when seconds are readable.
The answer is 10,27
